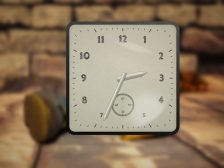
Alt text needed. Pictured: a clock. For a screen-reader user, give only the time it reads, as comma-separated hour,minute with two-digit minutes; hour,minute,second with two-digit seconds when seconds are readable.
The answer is 2,34
